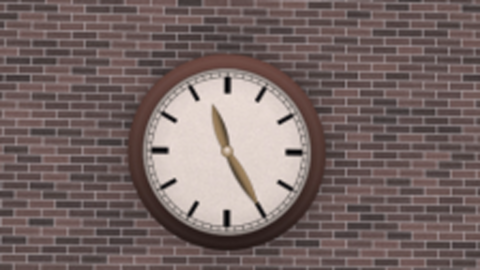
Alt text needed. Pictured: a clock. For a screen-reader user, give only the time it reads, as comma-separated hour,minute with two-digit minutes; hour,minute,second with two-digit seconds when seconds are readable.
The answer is 11,25
